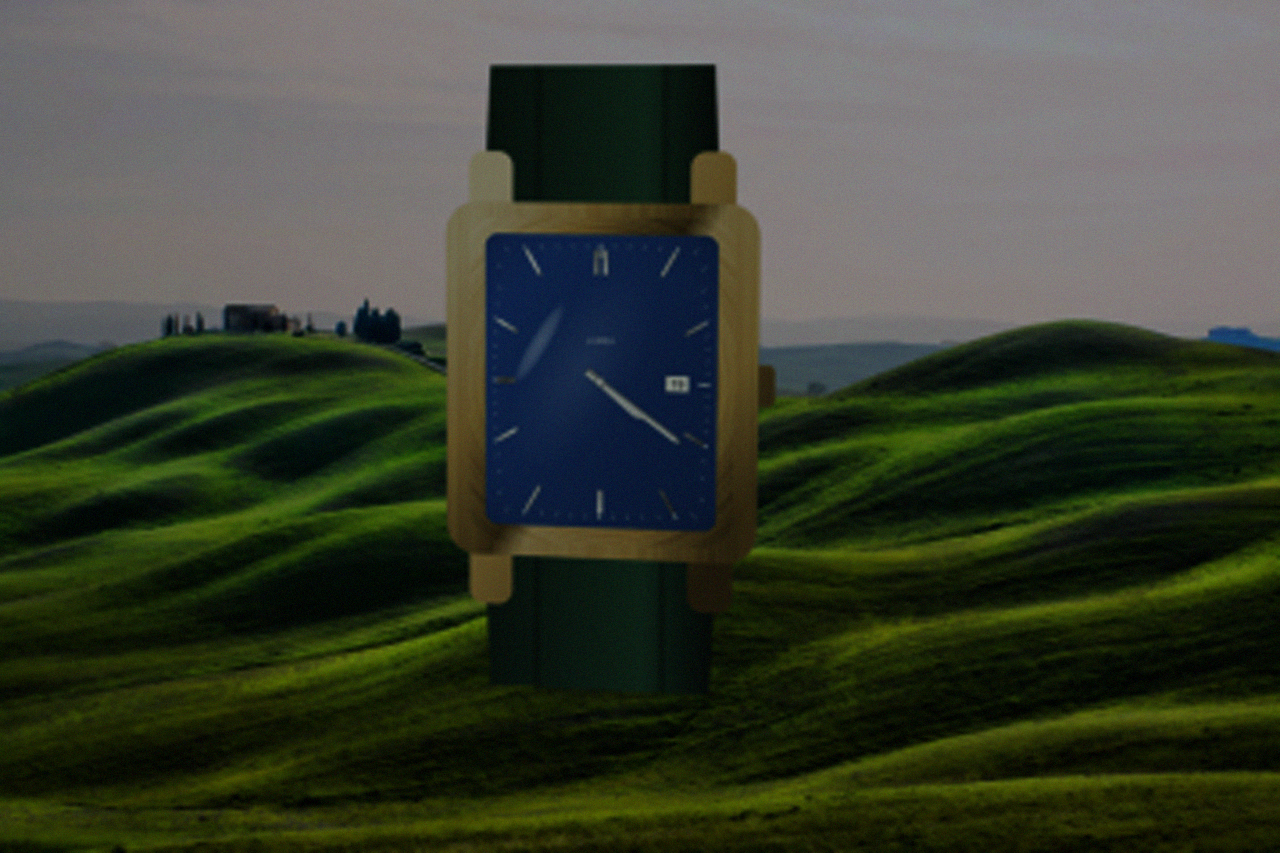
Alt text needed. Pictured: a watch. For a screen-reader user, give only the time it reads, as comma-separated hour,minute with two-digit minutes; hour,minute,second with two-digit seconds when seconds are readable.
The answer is 4,21
